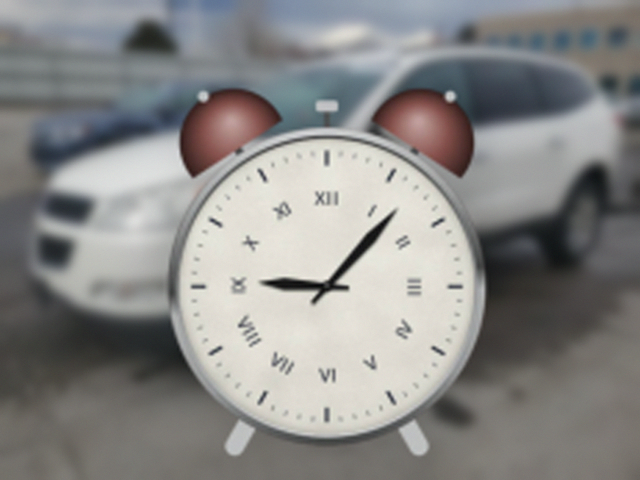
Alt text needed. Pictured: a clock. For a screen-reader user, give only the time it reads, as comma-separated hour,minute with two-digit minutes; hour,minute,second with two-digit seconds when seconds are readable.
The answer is 9,07
